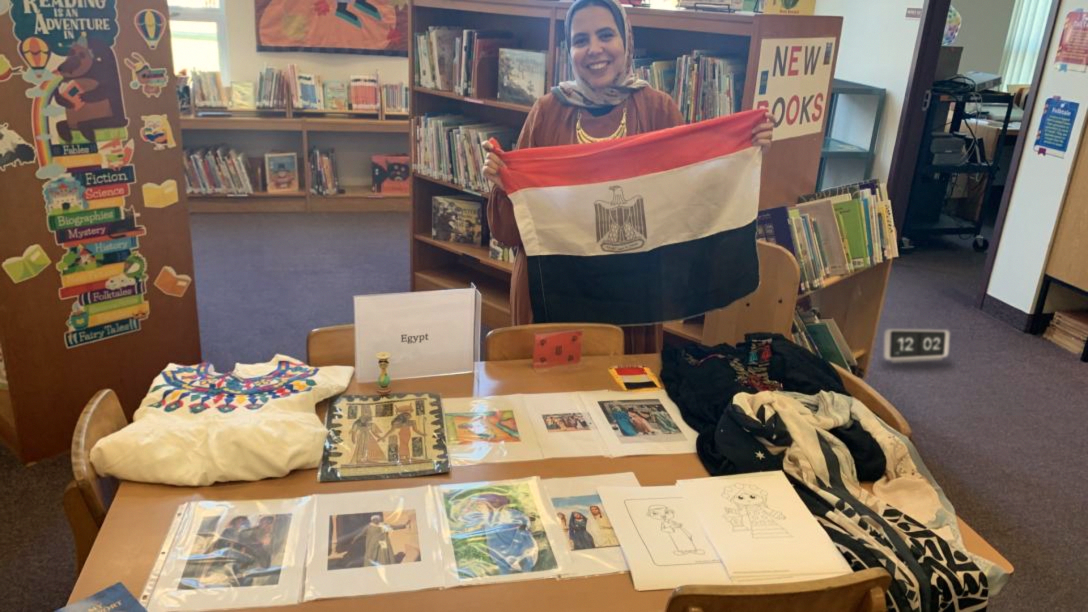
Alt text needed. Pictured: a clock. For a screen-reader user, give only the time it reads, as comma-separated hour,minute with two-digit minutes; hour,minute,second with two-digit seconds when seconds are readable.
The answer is 12,02
